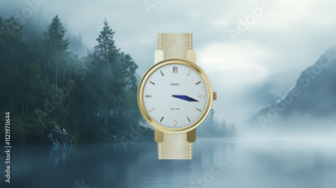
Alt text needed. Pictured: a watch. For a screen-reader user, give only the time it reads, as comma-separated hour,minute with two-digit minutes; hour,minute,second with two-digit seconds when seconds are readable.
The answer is 3,17
